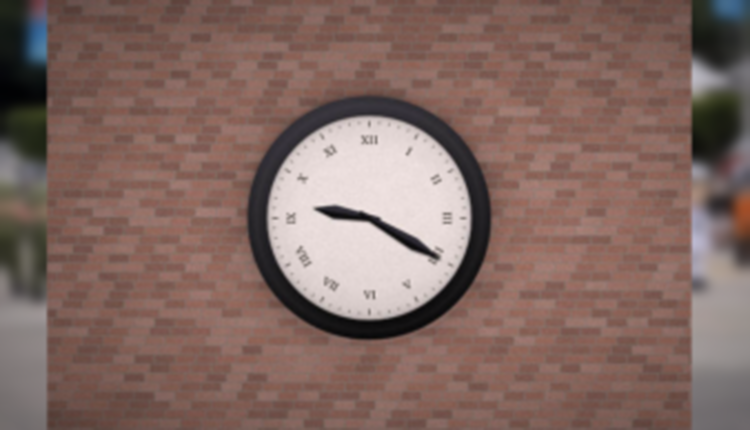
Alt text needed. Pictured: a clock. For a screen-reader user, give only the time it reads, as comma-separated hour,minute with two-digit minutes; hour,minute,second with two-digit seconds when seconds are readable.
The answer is 9,20
